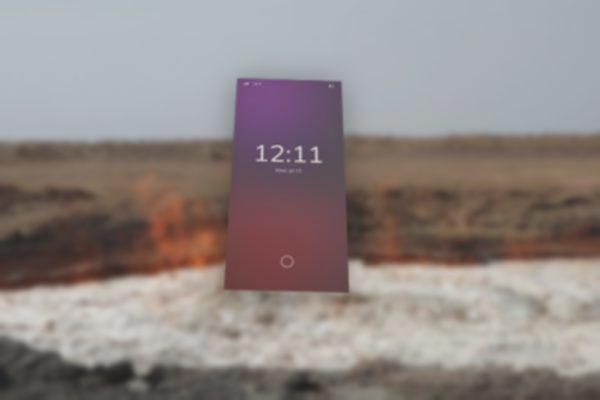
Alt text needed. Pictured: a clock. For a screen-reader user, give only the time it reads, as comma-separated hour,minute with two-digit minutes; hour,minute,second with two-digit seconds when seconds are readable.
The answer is 12,11
